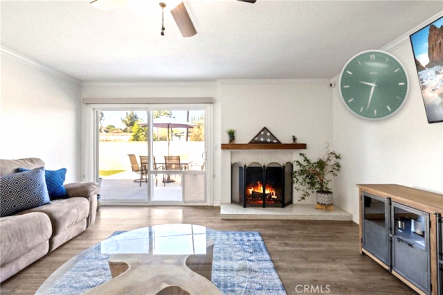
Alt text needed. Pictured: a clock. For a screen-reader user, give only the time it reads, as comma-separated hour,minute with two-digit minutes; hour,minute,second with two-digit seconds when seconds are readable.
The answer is 9,33
